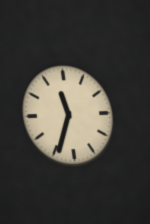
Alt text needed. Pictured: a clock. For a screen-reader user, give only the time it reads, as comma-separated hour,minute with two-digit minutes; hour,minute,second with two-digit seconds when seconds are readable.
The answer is 11,34
